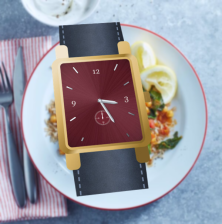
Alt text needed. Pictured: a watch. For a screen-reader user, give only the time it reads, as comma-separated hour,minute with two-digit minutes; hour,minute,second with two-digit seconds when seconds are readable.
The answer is 3,26
